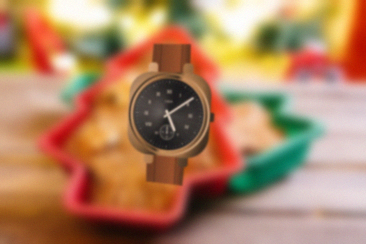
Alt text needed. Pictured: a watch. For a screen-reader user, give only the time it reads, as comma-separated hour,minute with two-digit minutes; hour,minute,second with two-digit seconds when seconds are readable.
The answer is 5,09
